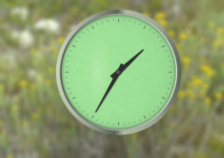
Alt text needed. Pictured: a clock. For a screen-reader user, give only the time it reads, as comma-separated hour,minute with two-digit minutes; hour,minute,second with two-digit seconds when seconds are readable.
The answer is 1,35
